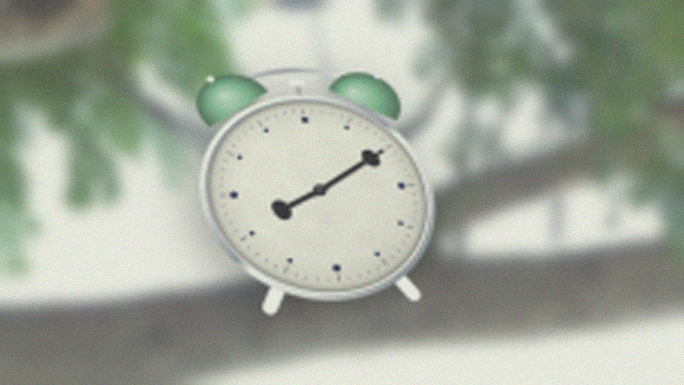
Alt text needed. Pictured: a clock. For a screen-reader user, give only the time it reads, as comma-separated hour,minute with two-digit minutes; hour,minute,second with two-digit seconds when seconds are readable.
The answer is 8,10
